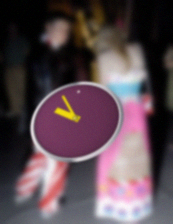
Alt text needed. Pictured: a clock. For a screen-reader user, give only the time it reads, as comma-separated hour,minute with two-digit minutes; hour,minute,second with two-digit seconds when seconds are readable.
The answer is 9,55
